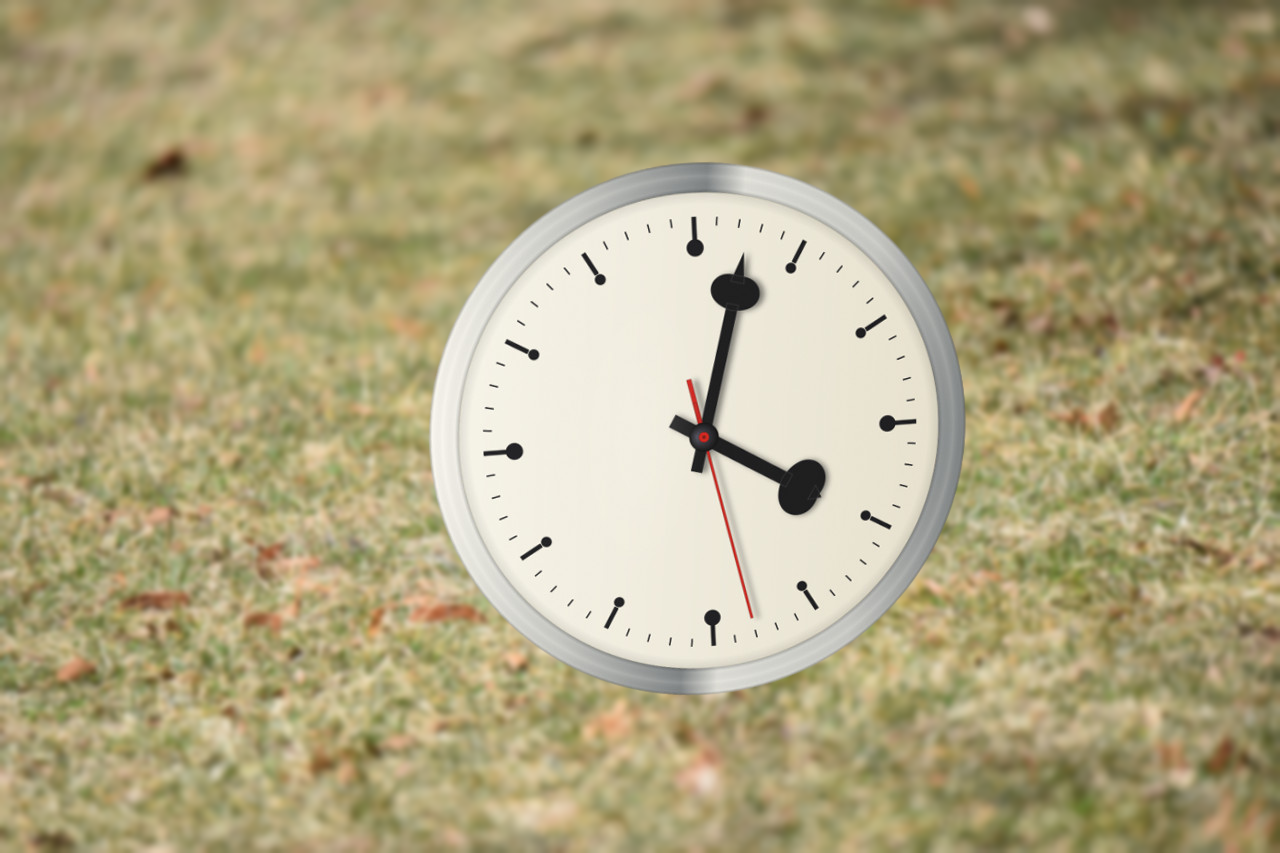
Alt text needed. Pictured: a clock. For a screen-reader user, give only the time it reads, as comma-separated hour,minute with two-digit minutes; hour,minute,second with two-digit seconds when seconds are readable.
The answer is 4,02,28
